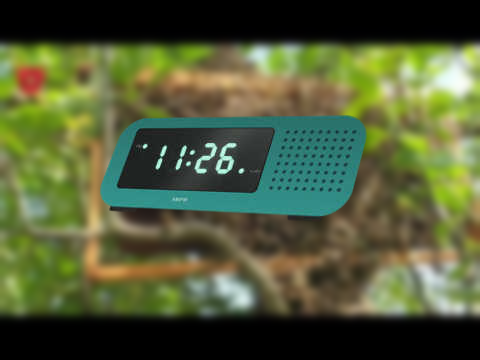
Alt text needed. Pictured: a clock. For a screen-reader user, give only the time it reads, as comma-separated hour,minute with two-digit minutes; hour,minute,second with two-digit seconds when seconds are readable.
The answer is 11,26
